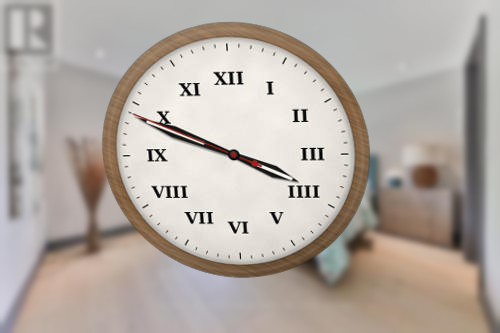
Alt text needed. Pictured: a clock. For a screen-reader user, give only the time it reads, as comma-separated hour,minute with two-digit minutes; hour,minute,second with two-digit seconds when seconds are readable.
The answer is 3,48,49
